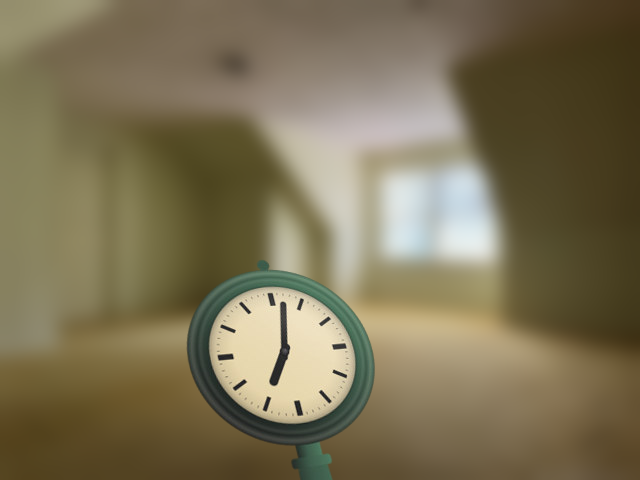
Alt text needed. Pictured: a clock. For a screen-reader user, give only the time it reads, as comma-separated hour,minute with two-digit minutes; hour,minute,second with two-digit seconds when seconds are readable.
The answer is 7,02
